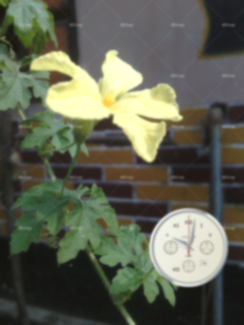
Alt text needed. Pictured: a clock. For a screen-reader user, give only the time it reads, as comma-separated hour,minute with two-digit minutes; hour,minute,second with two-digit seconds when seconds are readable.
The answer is 10,02
